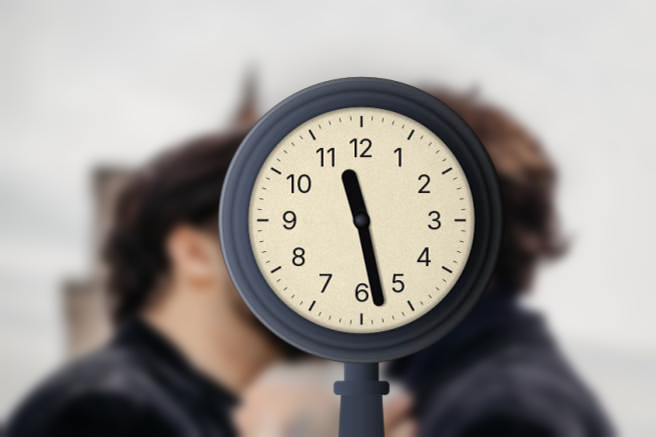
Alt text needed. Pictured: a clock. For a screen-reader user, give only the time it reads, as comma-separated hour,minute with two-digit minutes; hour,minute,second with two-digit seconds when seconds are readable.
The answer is 11,28
